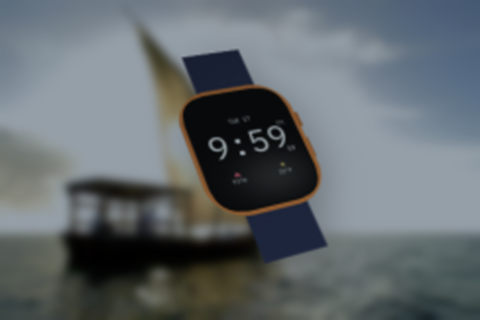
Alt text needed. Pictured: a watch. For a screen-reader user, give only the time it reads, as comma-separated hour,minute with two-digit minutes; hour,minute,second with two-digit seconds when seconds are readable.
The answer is 9,59
